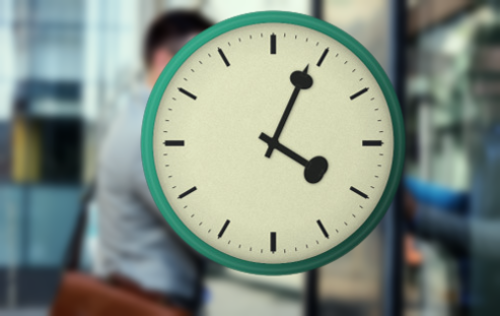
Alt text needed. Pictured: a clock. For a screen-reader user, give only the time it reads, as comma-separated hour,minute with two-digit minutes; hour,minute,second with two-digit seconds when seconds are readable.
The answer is 4,04
